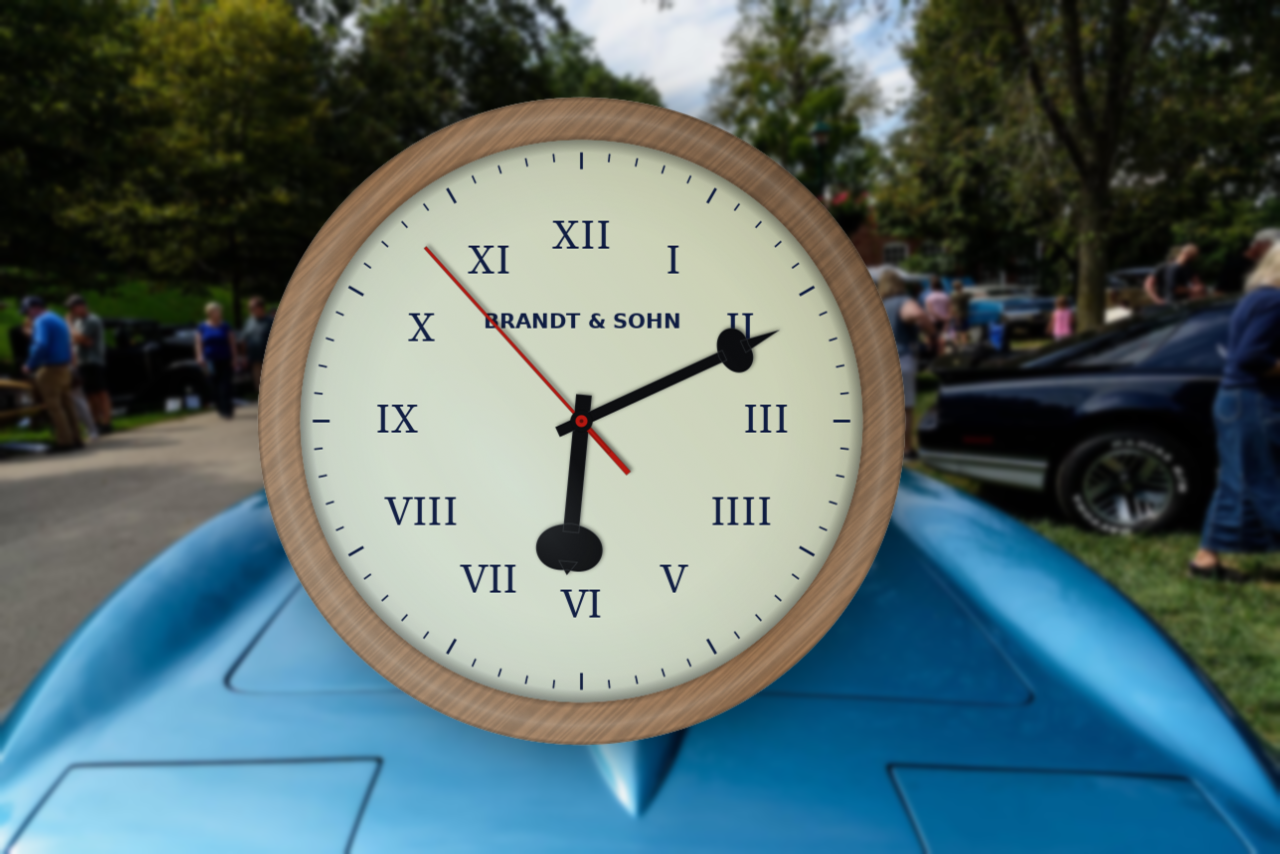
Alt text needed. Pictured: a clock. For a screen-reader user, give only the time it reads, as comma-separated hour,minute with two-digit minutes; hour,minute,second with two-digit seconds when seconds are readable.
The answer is 6,10,53
